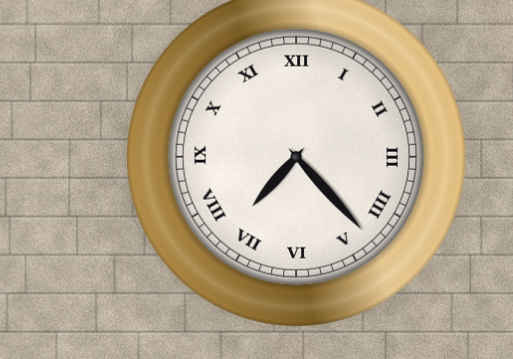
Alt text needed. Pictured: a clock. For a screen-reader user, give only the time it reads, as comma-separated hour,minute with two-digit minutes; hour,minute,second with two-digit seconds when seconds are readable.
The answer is 7,23
